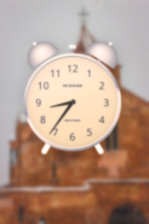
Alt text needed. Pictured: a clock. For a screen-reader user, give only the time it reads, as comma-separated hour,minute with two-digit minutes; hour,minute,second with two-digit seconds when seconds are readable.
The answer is 8,36
